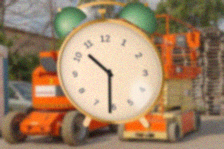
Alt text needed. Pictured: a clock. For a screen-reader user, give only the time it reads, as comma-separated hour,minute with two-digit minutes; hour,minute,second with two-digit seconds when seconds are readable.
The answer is 10,31
